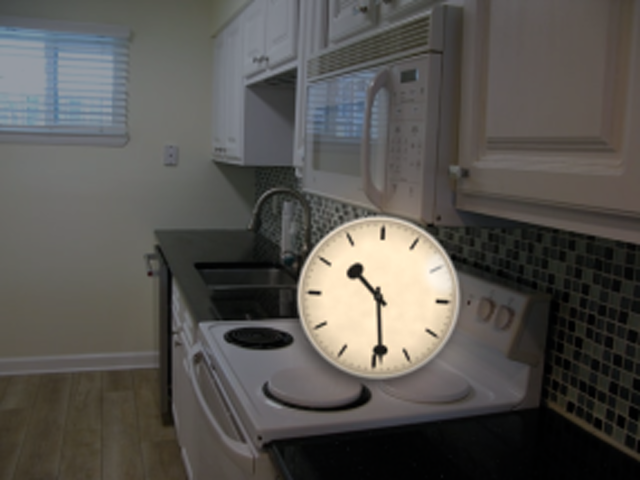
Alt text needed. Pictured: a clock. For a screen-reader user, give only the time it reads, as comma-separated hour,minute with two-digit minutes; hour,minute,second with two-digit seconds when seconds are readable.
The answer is 10,29
